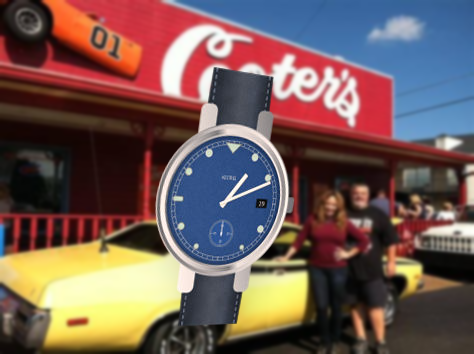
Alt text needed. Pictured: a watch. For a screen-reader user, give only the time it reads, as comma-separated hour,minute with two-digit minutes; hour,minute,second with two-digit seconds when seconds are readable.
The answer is 1,11
